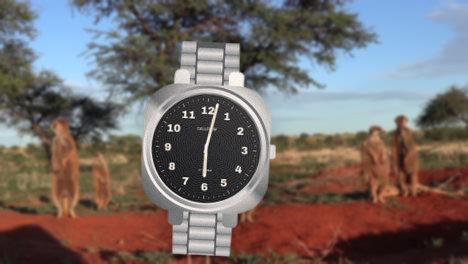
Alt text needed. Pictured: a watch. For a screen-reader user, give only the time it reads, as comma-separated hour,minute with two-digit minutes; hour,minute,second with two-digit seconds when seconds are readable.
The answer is 6,02
